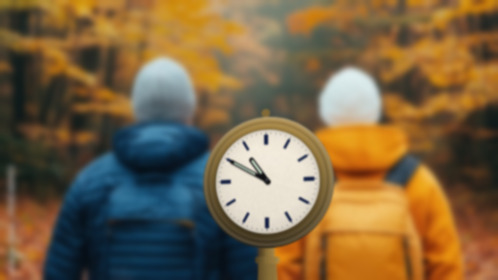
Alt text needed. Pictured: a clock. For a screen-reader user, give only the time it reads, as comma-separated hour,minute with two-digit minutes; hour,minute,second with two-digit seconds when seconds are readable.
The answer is 10,50
